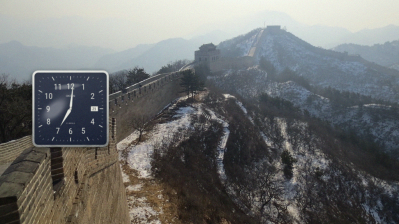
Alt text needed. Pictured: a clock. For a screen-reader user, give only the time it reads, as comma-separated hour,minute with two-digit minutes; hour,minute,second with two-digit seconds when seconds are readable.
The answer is 7,01
